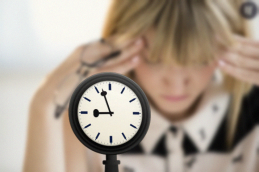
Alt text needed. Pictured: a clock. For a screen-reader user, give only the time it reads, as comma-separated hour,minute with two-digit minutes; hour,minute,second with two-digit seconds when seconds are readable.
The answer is 8,57
